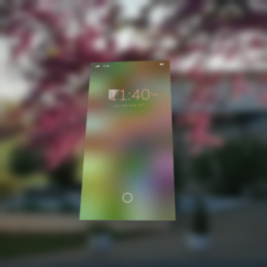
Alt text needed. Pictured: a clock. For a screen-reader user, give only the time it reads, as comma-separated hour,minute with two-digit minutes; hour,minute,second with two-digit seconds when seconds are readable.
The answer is 11,40
